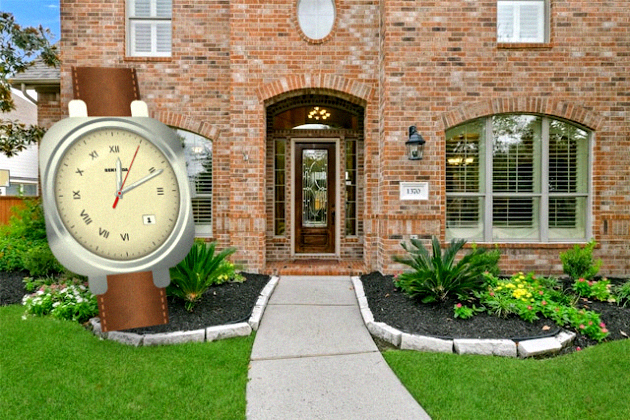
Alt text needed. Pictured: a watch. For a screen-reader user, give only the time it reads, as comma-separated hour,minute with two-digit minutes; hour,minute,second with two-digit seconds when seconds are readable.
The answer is 12,11,05
